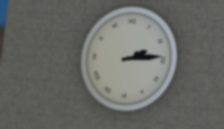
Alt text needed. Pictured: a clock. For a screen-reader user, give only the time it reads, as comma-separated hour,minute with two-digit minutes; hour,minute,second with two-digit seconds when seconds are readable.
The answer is 2,14
